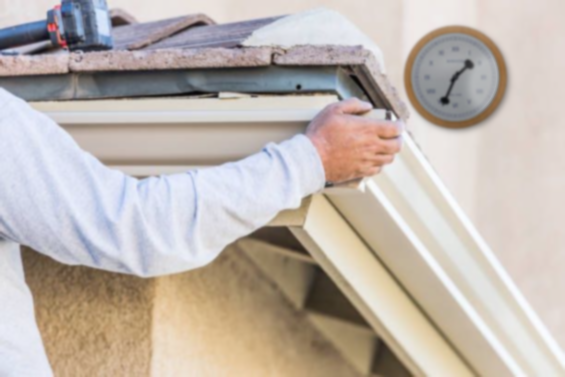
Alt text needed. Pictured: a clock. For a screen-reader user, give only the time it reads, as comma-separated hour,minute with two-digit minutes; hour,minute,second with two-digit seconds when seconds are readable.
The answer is 1,34
